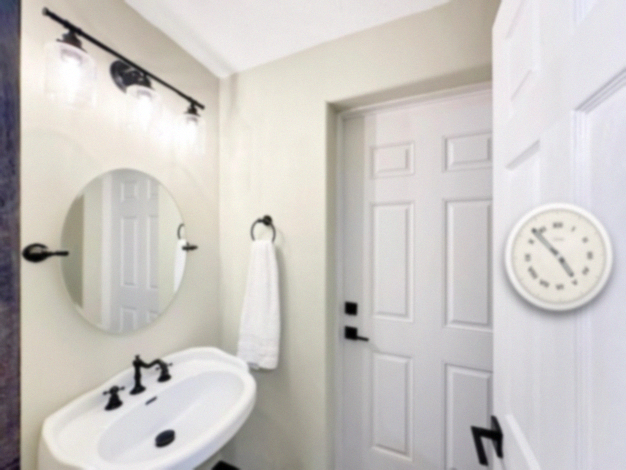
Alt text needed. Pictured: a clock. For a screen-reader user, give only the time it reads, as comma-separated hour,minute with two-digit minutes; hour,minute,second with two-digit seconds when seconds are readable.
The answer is 4,53
